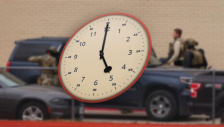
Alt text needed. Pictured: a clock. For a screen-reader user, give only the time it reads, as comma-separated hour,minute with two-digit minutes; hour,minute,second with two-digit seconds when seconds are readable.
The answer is 5,00
